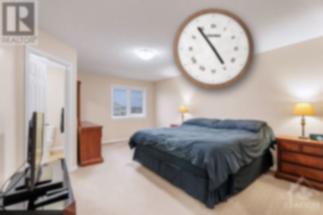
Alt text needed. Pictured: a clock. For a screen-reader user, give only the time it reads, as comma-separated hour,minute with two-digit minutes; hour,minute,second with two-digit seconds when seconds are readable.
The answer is 4,54
